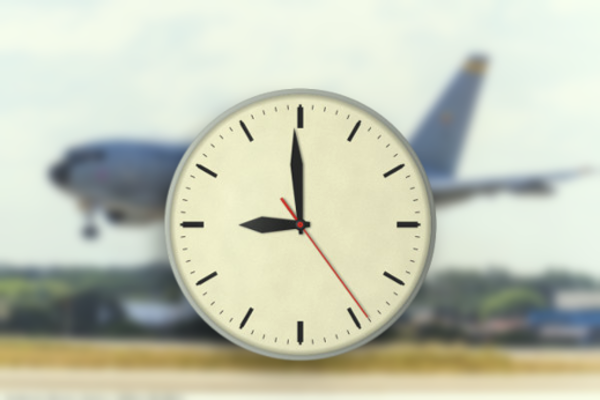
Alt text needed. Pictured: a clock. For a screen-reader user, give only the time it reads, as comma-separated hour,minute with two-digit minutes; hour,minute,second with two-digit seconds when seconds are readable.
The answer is 8,59,24
